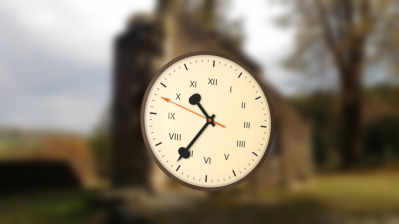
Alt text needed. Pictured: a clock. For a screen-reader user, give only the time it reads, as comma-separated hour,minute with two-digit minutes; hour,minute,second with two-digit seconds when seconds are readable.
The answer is 10,35,48
